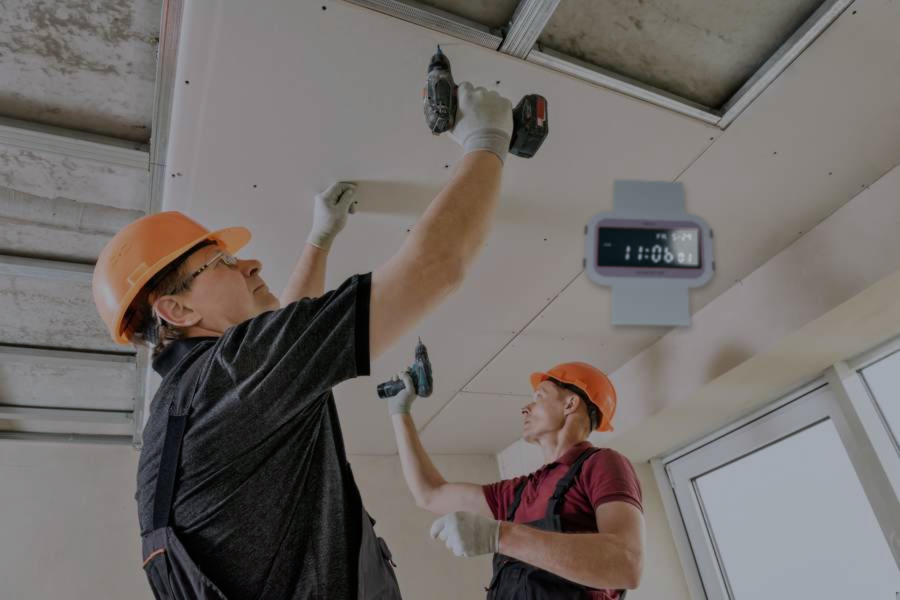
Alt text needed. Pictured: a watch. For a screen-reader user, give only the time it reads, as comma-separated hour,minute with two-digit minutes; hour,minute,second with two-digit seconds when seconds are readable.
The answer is 11,06,01
